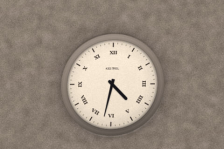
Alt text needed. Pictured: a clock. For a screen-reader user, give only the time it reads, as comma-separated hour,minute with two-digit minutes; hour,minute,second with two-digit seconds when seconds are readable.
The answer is 4,32
